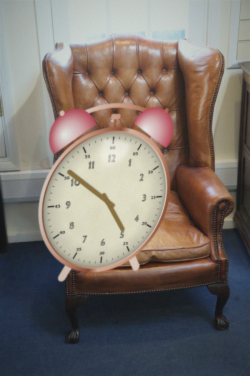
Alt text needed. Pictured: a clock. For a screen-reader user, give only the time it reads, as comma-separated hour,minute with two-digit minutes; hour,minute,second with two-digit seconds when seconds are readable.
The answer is 4,51
